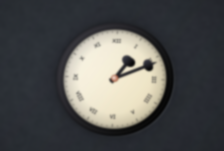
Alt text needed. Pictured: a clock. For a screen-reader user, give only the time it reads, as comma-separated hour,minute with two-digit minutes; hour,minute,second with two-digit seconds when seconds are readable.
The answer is 1,11
